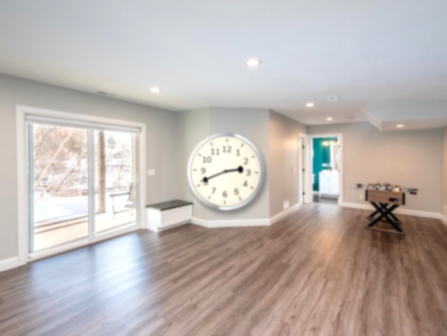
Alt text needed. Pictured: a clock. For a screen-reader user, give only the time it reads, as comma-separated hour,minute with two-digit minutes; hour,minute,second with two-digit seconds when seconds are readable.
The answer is 2,41
